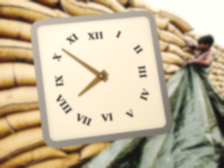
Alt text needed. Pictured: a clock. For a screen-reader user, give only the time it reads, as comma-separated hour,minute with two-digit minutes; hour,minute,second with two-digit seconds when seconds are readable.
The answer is 7,52
